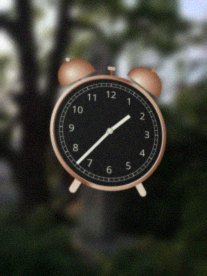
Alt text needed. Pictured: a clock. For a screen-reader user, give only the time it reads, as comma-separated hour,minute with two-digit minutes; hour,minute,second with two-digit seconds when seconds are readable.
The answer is 1,37
